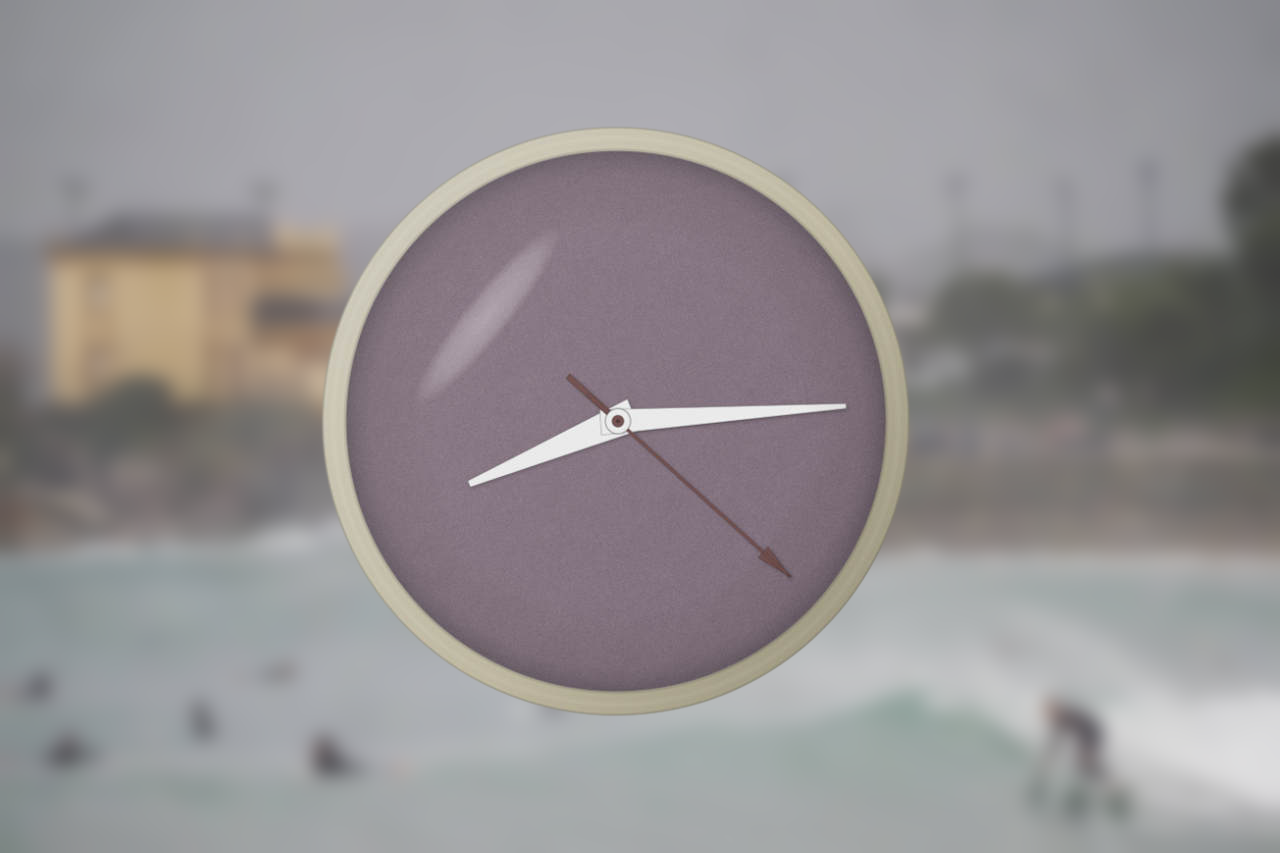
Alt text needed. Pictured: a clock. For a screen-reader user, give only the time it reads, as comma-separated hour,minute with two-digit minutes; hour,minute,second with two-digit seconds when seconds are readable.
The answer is 8,14,22
